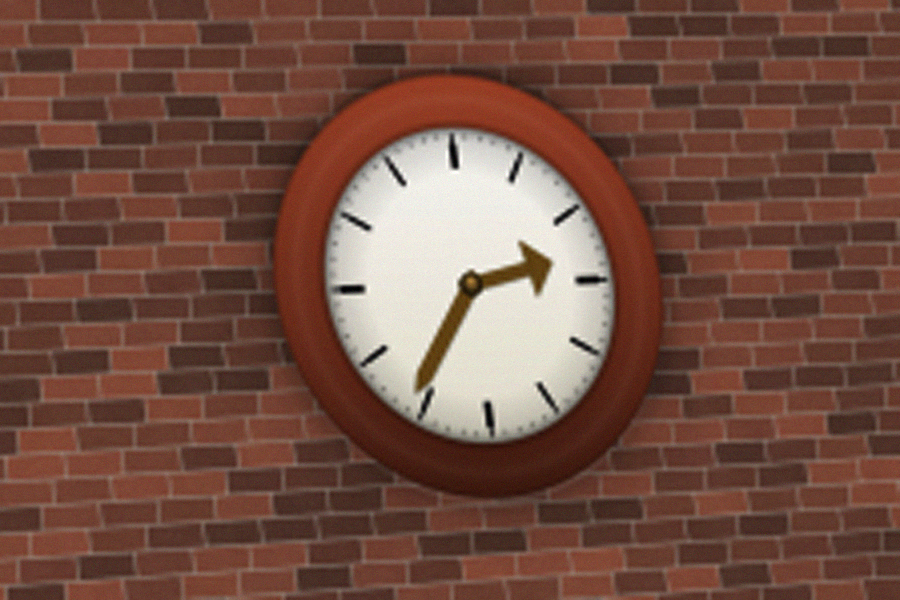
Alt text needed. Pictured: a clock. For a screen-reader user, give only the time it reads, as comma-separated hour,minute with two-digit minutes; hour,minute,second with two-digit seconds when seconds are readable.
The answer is 2,36
